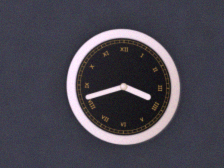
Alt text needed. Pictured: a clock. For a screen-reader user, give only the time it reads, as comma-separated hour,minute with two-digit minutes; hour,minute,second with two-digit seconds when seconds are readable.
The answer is 3,42
